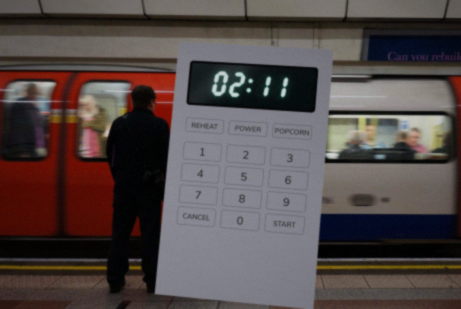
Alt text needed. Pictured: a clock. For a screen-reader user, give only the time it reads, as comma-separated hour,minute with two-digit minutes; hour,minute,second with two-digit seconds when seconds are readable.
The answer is 2,11
